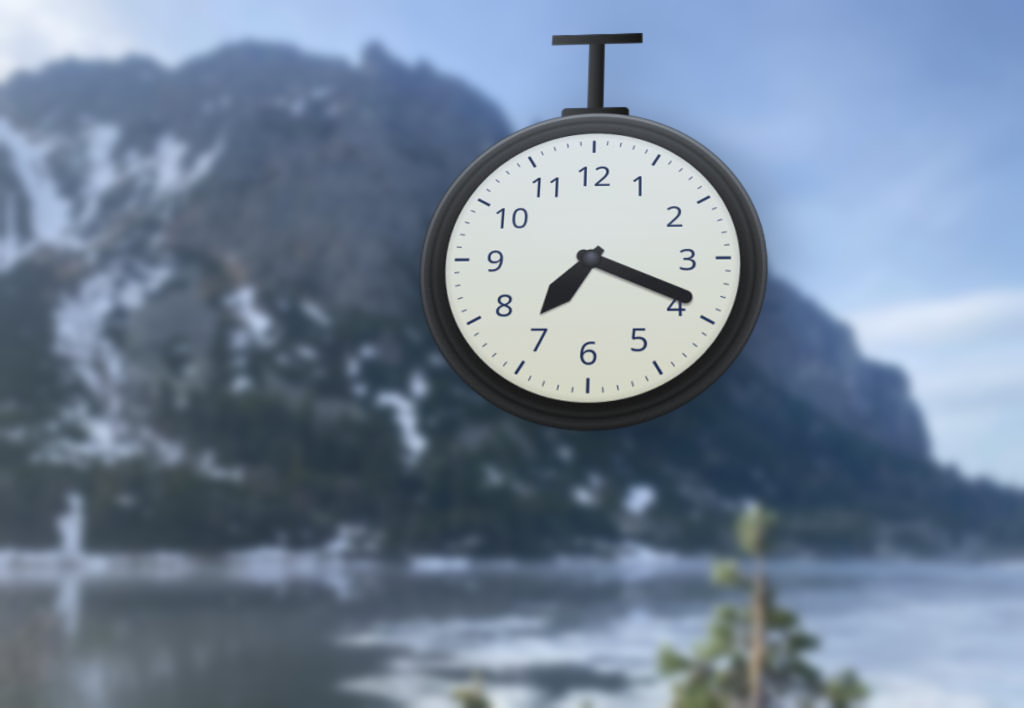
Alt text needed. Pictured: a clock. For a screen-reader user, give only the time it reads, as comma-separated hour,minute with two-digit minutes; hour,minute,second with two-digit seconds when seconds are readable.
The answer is 7,19
